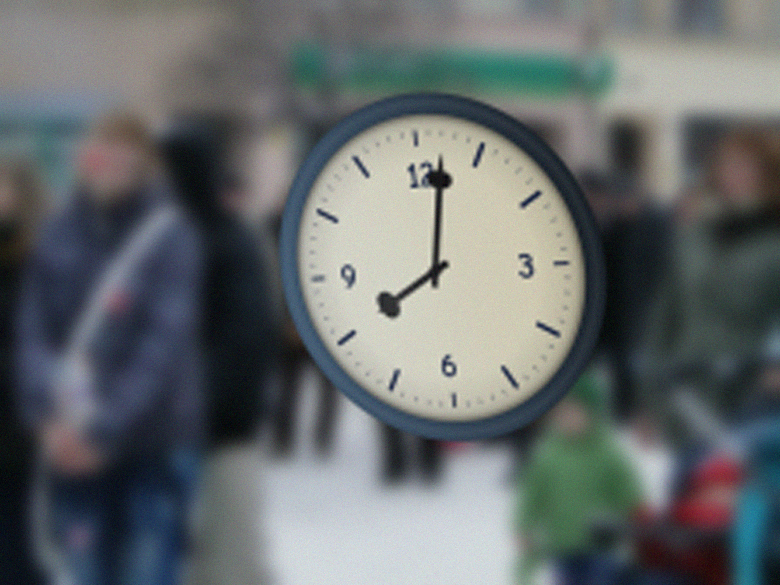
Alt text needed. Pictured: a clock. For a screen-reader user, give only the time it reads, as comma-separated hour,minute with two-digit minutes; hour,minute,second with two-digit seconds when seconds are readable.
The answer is 8,02
